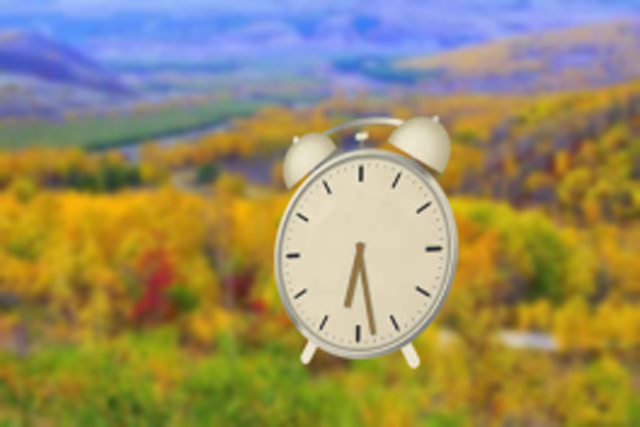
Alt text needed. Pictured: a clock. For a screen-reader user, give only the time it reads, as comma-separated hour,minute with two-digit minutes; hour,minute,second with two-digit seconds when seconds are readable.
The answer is 6,28
